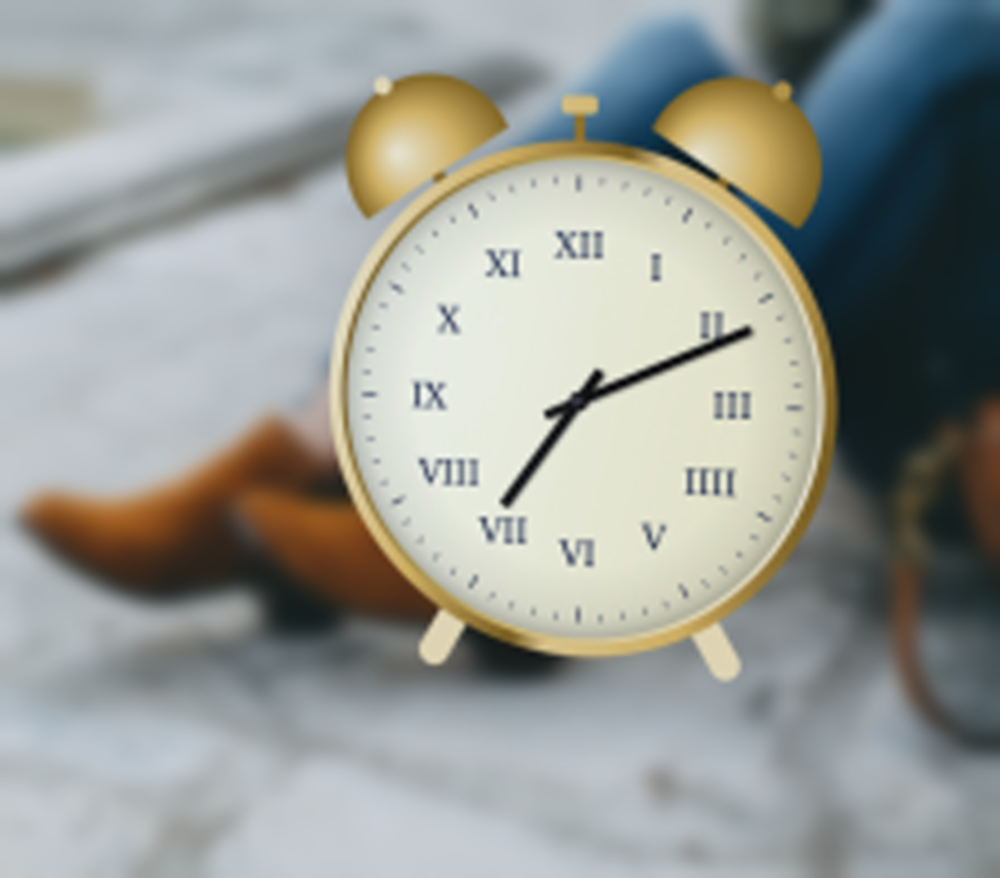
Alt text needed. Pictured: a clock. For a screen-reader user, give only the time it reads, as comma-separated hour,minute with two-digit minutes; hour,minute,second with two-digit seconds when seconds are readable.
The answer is 7,11
